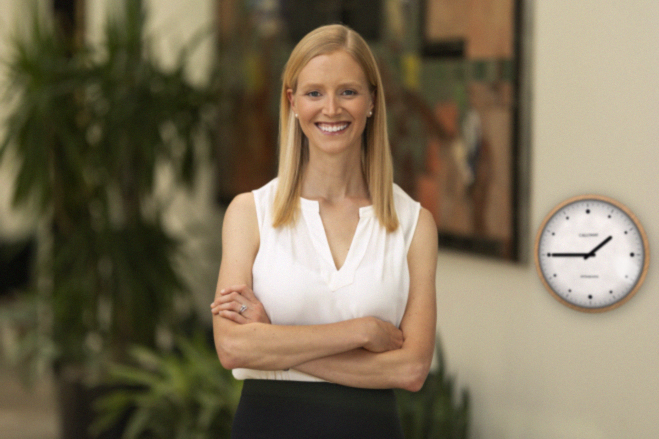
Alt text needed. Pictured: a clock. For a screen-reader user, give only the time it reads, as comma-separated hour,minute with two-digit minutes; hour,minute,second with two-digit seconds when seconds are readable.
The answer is 1,45
